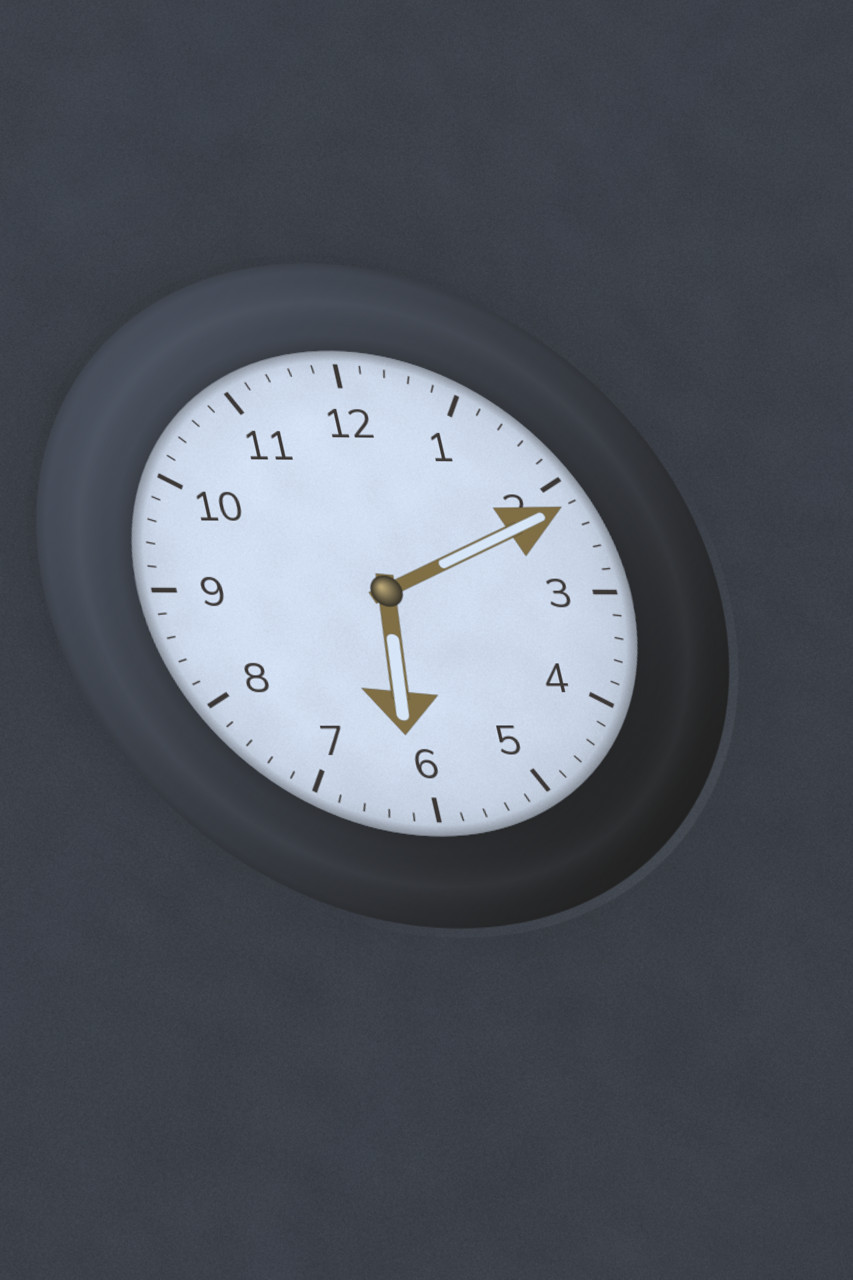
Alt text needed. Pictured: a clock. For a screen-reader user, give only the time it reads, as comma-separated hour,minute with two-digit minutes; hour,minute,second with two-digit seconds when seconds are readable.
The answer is 6,11
